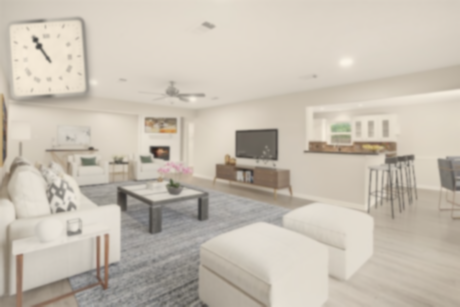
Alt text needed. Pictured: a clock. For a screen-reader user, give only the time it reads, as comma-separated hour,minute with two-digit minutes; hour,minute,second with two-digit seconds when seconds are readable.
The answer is 10,55
